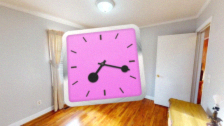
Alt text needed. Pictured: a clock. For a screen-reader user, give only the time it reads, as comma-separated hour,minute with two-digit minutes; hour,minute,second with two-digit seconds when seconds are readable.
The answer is 7,18
